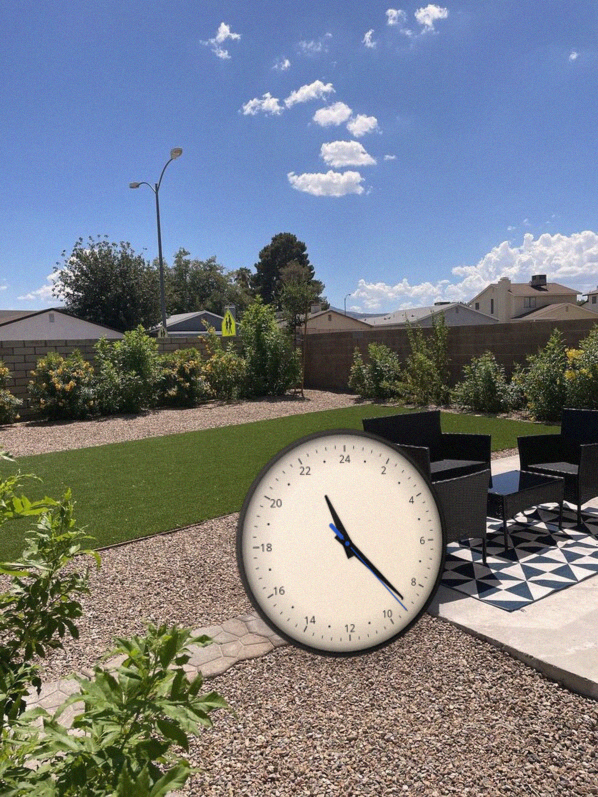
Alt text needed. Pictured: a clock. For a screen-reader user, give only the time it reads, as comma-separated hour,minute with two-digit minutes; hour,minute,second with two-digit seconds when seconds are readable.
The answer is 22,22,23
